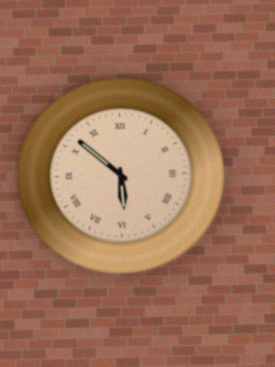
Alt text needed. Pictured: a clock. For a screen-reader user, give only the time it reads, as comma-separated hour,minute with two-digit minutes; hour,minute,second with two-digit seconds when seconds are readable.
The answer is 5,52
